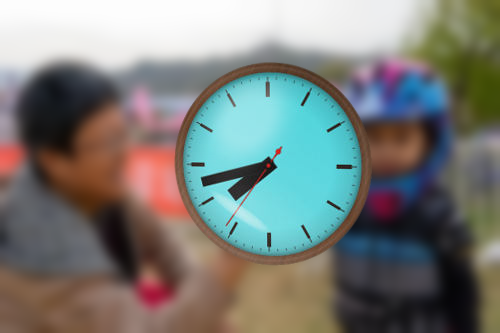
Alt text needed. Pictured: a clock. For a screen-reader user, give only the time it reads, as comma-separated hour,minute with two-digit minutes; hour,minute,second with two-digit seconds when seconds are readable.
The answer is 7,42,36
